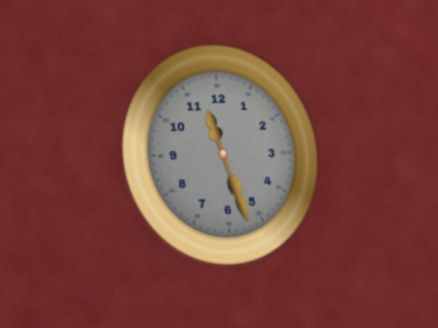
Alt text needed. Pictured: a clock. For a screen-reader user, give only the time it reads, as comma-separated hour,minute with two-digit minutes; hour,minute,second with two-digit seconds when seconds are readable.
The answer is 11,27
